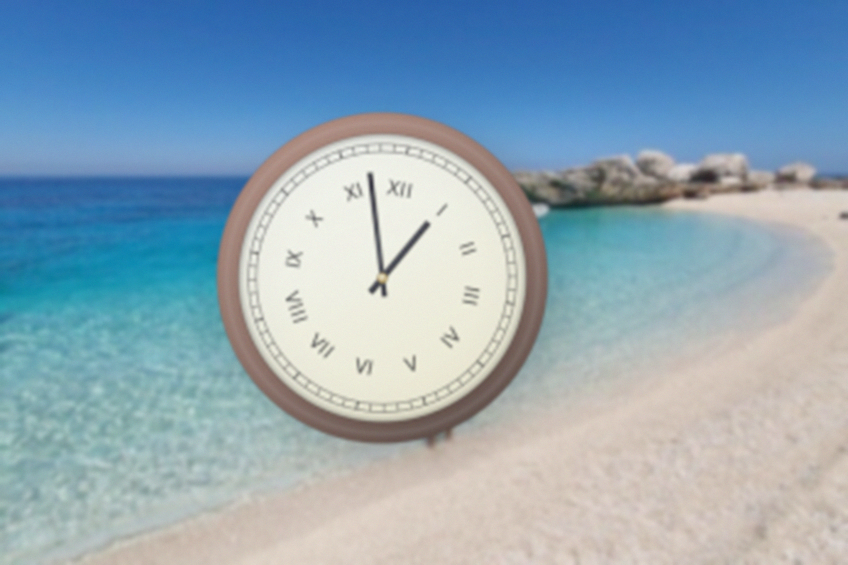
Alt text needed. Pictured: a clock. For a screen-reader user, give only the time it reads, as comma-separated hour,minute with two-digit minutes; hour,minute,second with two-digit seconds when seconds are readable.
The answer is 12,57
